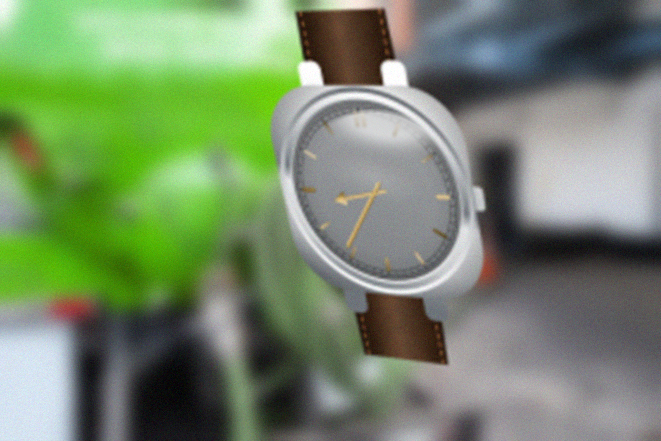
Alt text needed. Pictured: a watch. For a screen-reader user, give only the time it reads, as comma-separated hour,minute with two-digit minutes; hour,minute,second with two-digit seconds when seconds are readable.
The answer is 8,36
